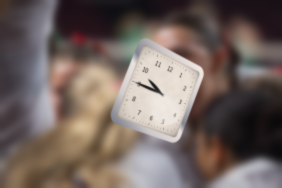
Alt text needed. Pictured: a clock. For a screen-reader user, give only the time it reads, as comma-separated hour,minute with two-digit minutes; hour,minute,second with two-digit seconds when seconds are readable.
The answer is 9,45
